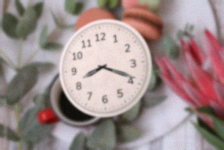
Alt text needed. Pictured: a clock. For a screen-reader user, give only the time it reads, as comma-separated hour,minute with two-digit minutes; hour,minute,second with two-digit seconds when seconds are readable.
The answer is 8,19
